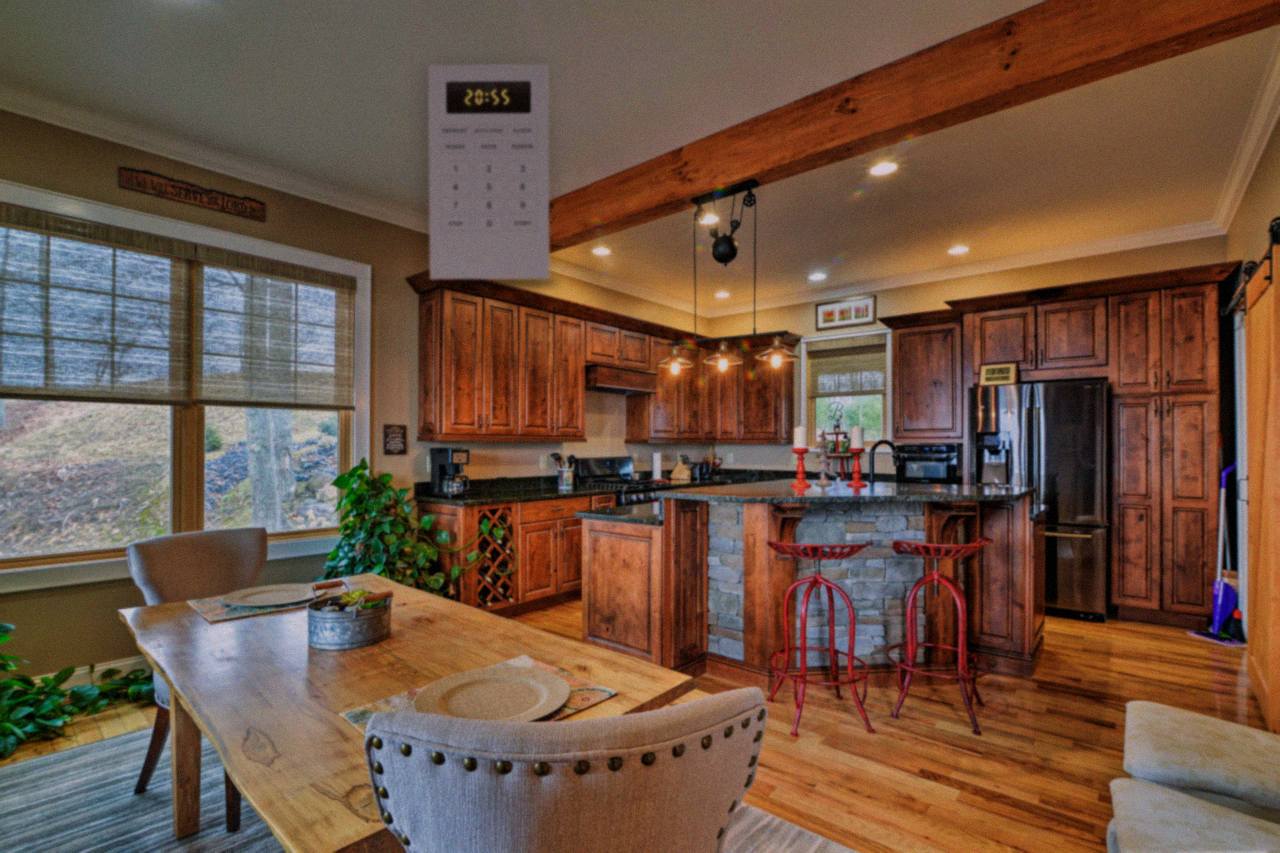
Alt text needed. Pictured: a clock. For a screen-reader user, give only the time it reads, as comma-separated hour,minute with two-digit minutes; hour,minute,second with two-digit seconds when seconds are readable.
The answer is 20,55
